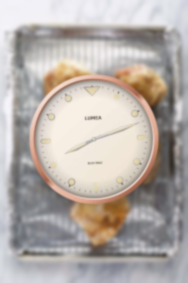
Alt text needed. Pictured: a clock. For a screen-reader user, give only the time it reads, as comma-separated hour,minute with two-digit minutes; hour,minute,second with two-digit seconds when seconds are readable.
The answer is 8,12
